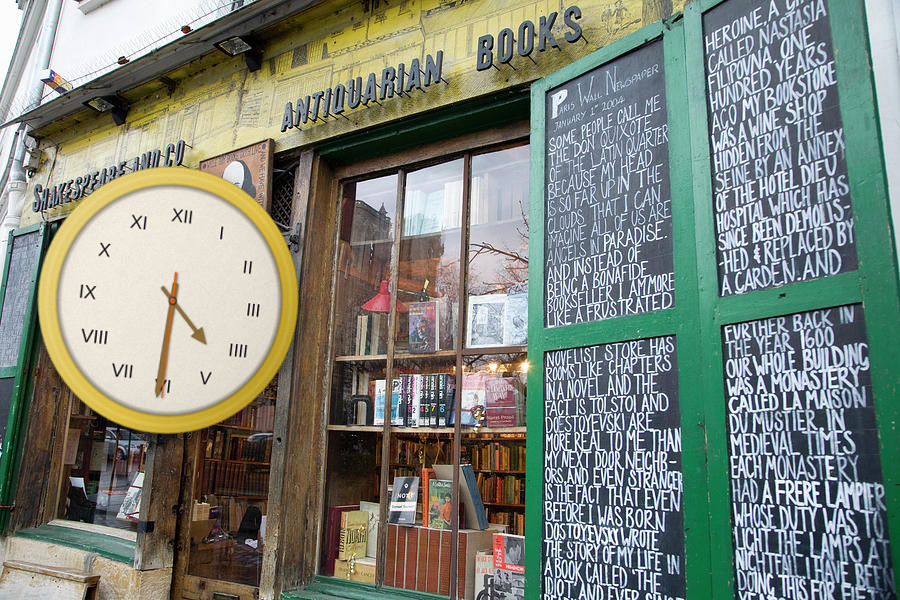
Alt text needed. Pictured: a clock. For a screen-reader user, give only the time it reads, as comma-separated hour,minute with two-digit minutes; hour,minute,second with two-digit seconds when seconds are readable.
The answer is 4,30,30
